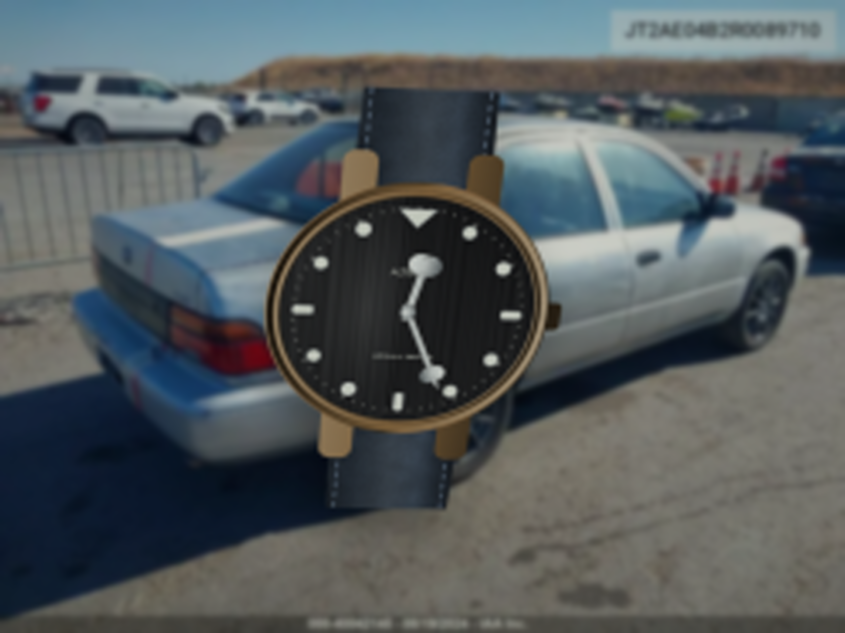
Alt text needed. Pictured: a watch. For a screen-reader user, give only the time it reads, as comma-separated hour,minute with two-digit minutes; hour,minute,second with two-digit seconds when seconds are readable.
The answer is 12,26
